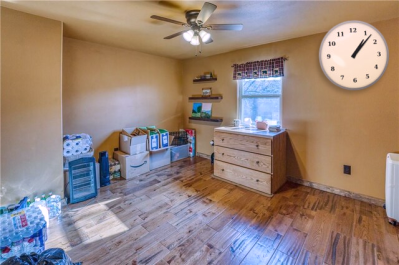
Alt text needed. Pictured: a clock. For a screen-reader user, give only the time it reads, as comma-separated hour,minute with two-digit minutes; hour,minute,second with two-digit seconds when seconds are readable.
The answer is 1,07
